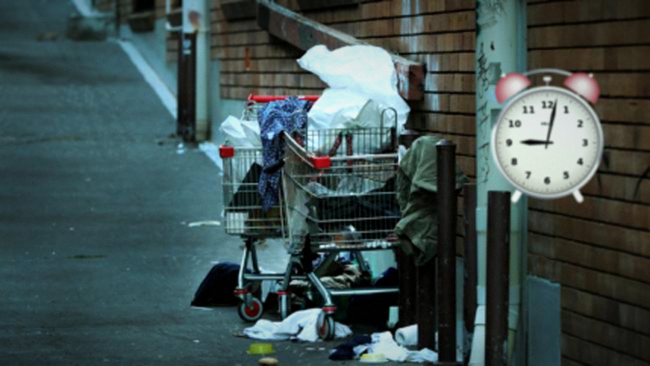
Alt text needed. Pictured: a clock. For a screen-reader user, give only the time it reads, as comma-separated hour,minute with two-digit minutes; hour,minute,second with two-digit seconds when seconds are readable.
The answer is 9,02
